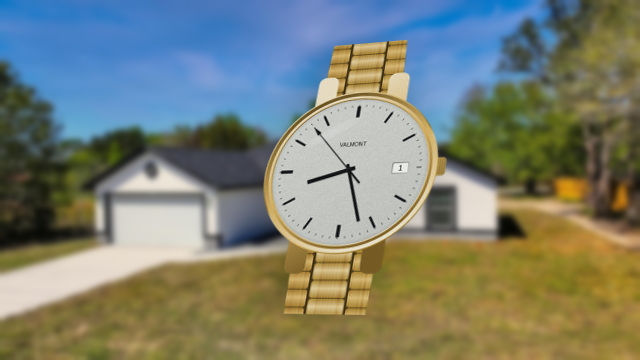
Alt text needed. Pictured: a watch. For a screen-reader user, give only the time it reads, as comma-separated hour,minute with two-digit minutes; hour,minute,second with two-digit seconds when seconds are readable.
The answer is 8,26,53
